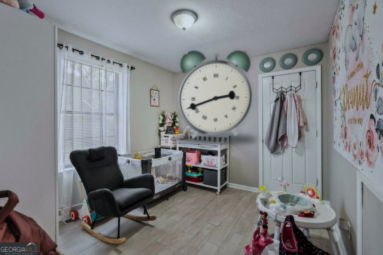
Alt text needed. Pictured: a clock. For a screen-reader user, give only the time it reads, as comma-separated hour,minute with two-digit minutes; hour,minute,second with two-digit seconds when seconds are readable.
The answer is 2,42
